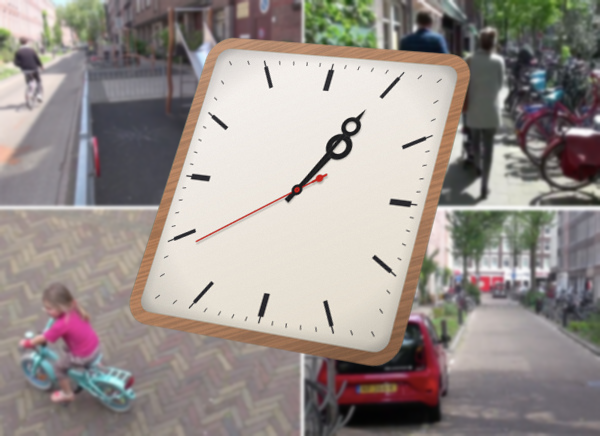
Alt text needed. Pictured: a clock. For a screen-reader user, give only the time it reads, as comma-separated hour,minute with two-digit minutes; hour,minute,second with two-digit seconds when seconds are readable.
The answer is 1,04,39
